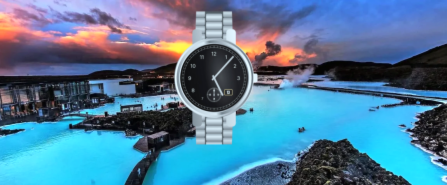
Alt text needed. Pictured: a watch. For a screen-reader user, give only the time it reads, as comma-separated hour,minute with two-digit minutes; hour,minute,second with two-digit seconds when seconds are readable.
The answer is 5,07
